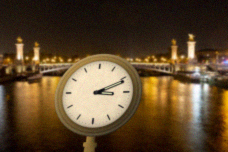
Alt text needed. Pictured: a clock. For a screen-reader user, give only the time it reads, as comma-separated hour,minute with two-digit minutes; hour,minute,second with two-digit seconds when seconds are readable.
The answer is 3,11
